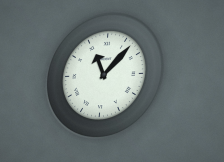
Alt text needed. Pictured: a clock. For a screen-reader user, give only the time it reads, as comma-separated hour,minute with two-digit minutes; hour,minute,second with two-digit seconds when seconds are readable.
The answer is 11,07
